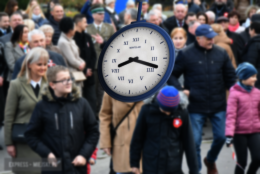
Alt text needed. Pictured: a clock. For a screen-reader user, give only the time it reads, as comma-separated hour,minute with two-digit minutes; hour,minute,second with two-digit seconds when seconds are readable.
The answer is 8,18
